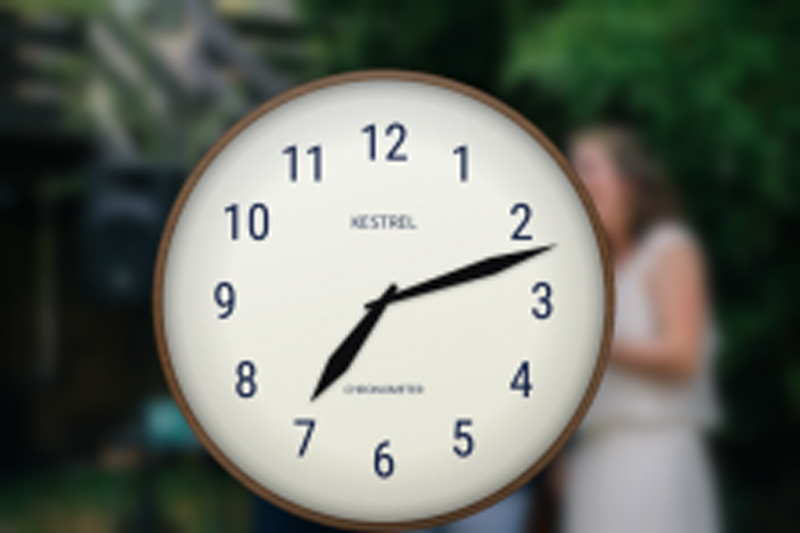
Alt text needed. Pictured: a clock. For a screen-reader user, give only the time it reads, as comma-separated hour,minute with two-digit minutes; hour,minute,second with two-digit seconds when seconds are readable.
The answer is 7,12
